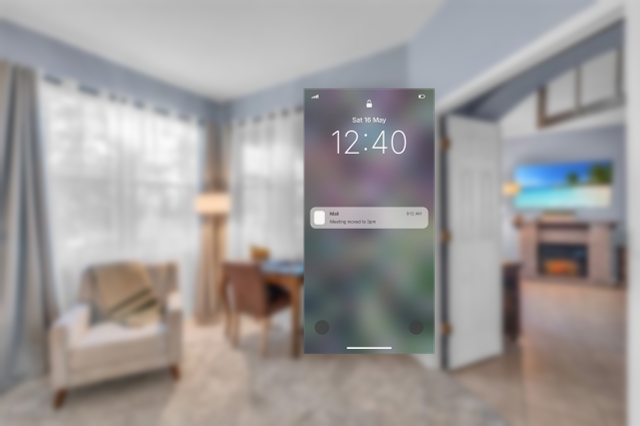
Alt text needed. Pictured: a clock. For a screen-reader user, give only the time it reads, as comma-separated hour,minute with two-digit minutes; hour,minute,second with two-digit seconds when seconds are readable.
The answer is 12,40
